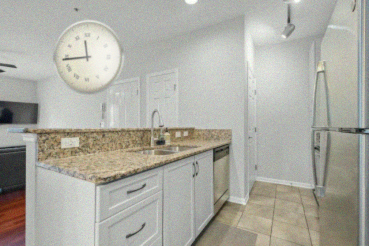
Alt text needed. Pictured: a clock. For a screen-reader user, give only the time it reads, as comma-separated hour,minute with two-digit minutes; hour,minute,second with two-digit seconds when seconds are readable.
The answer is 11,44
